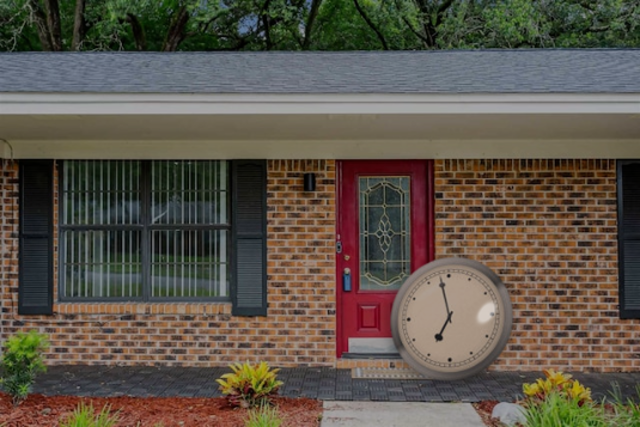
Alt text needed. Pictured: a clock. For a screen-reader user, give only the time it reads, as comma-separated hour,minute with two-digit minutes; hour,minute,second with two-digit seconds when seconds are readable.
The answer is 6,58
